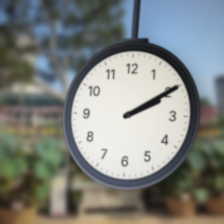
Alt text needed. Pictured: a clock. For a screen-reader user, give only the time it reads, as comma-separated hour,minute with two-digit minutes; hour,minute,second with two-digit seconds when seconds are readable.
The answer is 2,10
